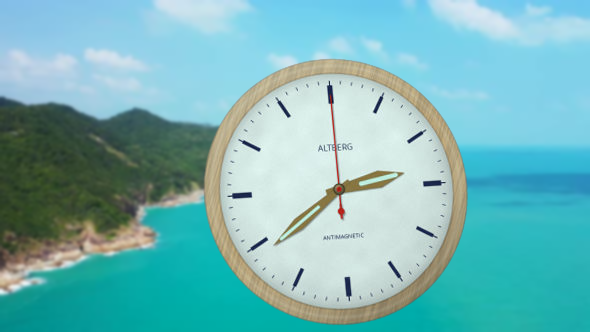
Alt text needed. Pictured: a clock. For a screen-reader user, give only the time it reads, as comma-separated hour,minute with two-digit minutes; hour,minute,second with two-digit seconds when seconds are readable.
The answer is 2,39,00
